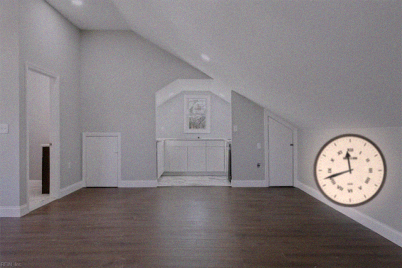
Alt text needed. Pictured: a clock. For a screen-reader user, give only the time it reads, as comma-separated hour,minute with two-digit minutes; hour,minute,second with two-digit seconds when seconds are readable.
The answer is 11,42
